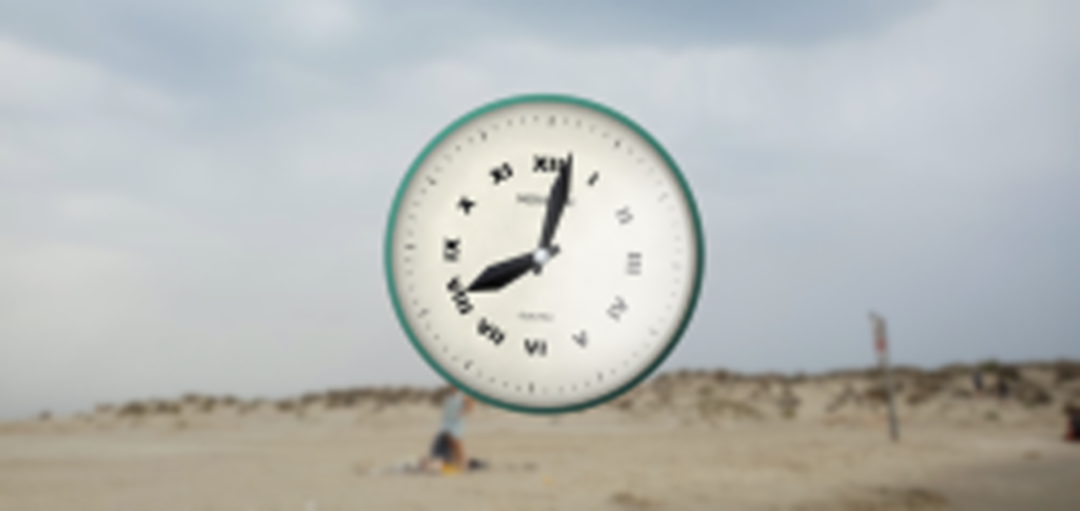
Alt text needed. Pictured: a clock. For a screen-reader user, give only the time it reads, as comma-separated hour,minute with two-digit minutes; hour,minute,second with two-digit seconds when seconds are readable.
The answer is 8,02
